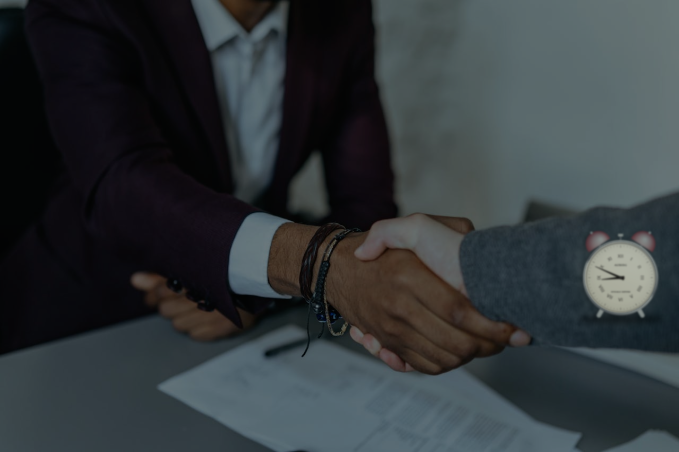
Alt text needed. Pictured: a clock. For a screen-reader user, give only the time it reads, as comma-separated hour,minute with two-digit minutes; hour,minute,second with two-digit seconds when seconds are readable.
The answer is 8,49
